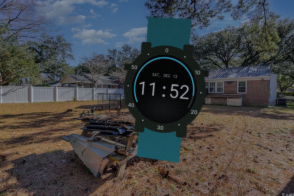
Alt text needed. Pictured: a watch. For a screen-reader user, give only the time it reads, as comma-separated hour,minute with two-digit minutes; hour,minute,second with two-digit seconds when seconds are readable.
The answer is 11,52
